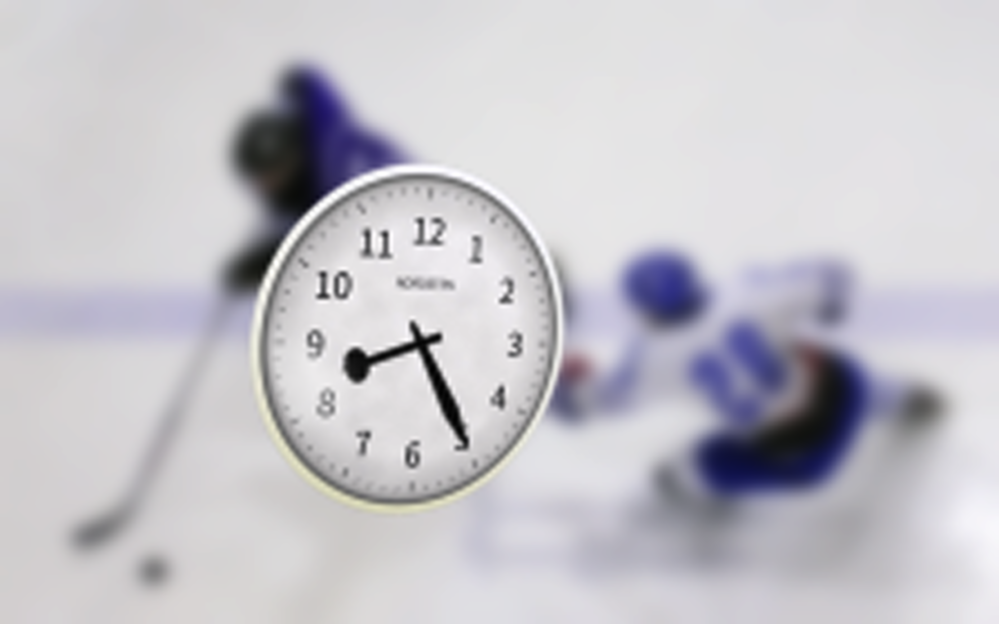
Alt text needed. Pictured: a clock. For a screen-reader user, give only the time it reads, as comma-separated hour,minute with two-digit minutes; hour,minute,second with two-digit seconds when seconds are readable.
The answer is 8,25
